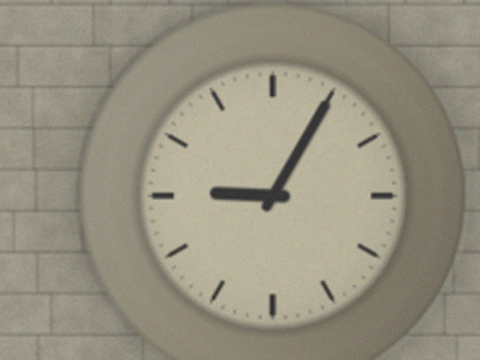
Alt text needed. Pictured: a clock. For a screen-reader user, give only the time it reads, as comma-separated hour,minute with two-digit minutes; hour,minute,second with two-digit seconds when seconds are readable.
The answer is 9,05
